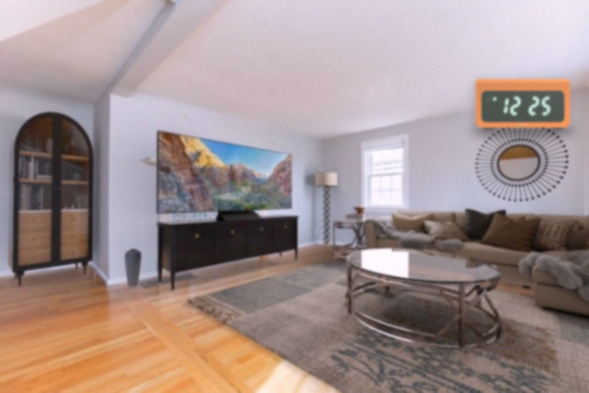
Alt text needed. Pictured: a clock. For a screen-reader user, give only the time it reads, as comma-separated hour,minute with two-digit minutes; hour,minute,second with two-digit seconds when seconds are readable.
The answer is 12,25
